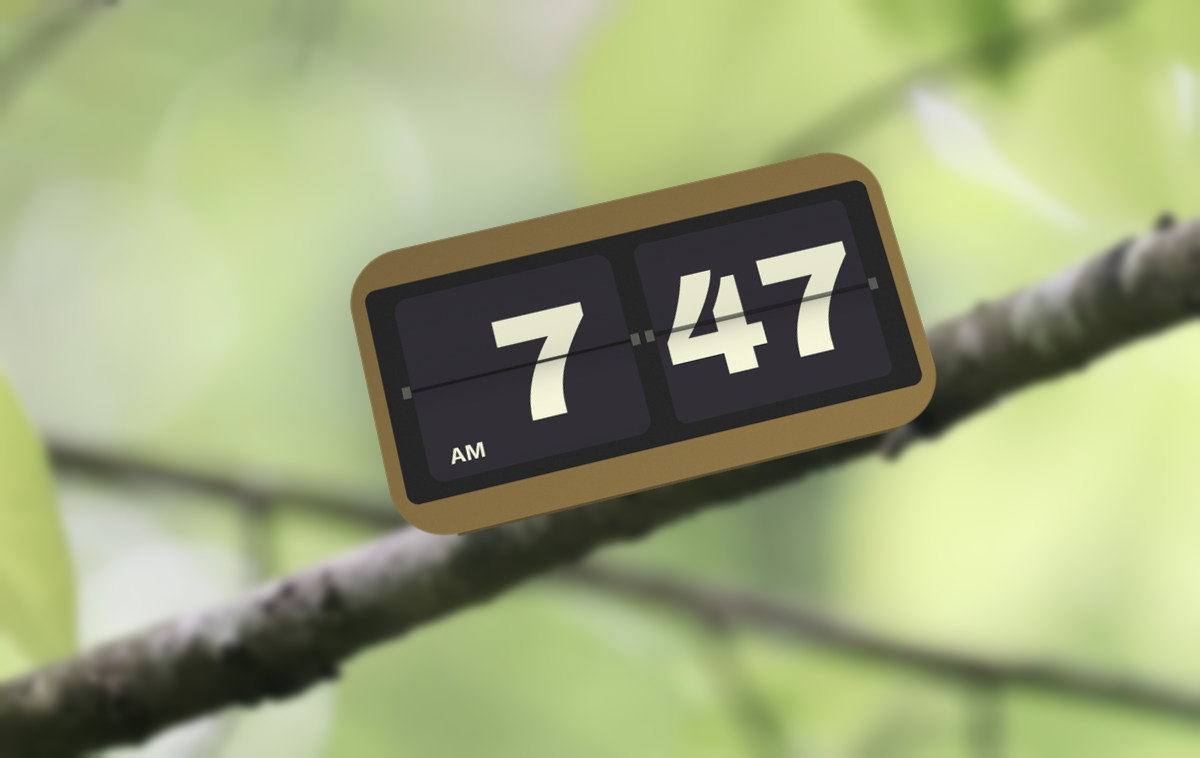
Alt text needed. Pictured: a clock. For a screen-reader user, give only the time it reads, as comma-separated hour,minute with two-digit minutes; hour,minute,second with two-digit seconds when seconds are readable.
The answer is 7,47
